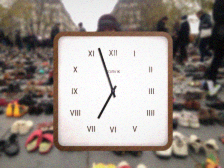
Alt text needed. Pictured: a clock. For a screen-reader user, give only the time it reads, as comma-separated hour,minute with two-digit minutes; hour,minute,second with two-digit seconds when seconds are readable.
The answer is 6,57
